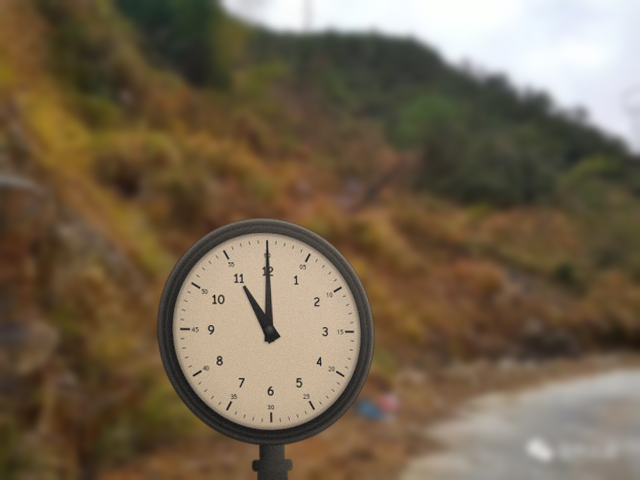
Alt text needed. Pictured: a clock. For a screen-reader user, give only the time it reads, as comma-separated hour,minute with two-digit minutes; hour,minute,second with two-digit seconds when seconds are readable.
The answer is 11,00
